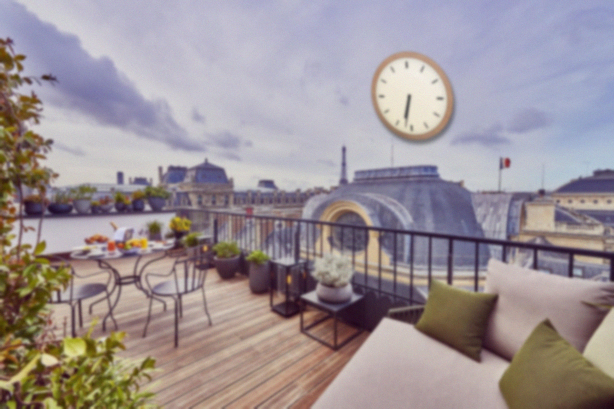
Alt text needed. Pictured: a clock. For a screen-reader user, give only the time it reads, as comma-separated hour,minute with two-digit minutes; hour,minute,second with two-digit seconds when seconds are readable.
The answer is 6,32
